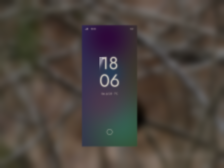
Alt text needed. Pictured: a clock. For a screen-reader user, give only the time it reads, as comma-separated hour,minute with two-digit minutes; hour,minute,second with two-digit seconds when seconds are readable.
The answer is 18,06
